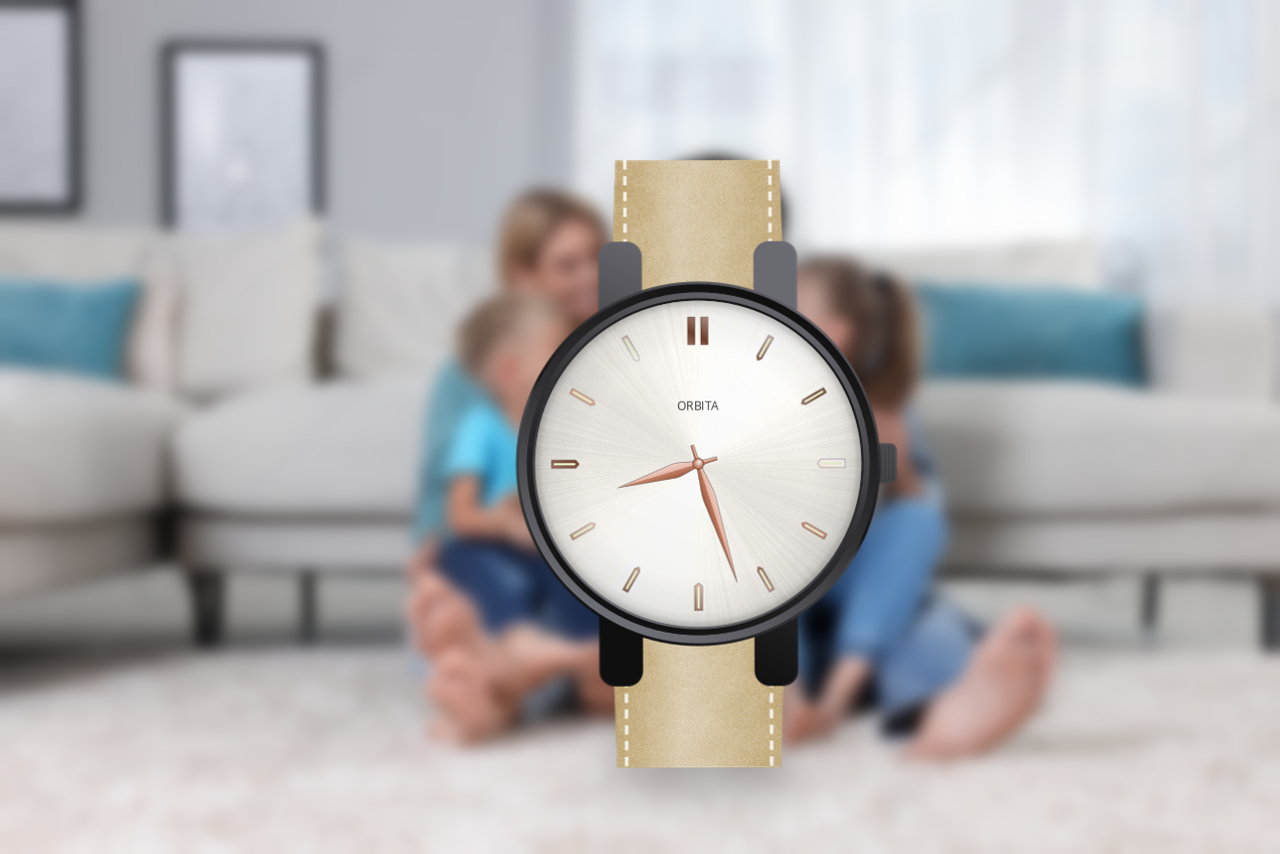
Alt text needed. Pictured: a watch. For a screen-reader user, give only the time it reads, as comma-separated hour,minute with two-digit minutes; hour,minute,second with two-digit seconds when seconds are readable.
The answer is 8,27
